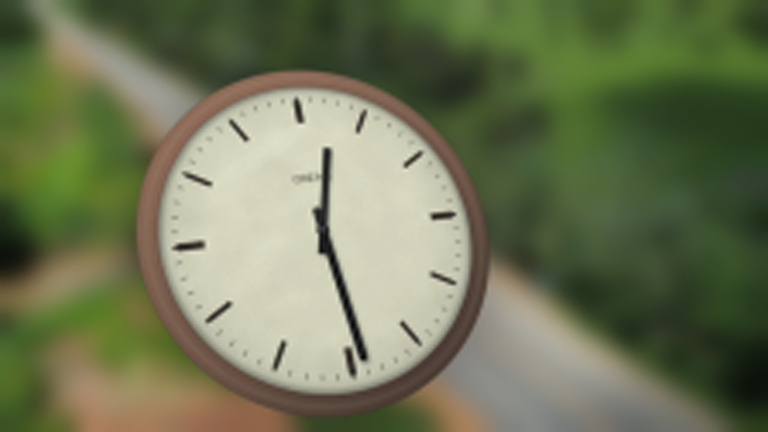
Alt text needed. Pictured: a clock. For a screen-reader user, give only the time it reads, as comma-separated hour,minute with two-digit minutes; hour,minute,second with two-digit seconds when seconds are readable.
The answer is 12,29
